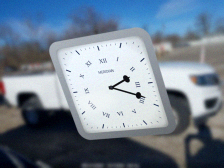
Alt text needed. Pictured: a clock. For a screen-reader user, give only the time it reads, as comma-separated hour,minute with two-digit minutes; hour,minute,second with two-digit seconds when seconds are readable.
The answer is 2,19
